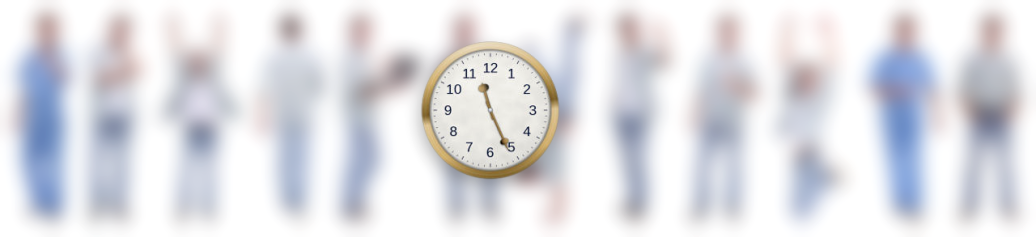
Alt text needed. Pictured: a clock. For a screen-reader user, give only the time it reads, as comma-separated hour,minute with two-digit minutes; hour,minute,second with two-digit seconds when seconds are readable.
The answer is 11,26
